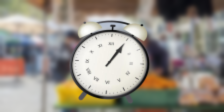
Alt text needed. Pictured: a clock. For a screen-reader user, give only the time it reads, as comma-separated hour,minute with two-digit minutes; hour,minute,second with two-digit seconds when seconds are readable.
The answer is 1,05
